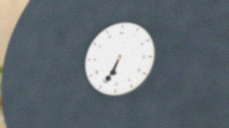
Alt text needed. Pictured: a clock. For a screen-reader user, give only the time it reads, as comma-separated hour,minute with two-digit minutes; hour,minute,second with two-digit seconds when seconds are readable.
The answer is 6,34
